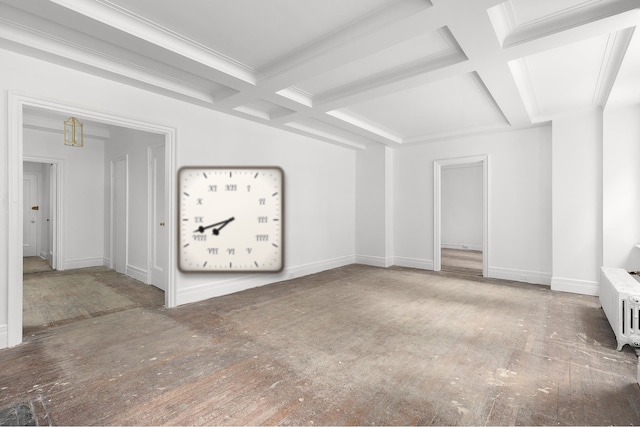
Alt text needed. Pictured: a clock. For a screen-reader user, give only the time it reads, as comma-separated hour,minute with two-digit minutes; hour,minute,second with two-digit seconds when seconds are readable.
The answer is 7,42
